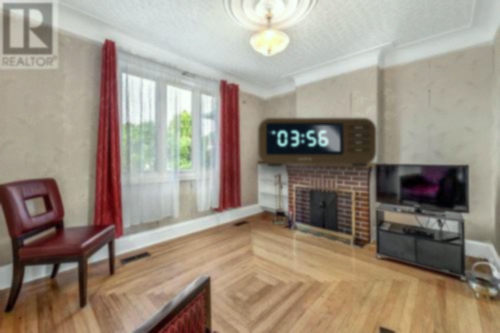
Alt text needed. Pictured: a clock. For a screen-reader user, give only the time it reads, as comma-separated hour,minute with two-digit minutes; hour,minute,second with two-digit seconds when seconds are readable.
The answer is 3,56
